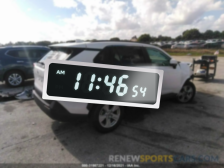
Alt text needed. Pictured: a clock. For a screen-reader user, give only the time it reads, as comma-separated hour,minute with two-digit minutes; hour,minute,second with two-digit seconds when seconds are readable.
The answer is 11,46,54
